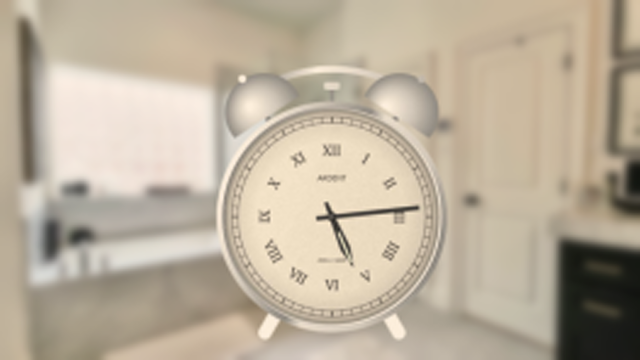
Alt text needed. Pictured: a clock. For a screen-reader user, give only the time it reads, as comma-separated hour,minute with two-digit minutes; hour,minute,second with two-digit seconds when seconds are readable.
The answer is 5,14
